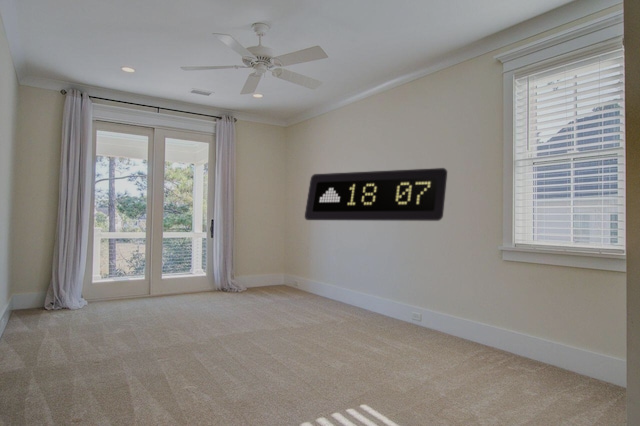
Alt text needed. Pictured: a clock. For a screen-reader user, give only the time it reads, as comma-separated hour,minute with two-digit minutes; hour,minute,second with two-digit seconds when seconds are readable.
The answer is 18,07
